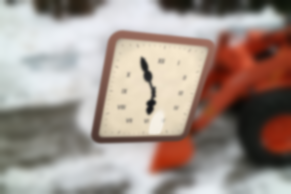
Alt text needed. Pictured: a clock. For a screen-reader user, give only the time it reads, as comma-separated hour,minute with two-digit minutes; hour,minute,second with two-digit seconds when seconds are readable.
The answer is 5,55
